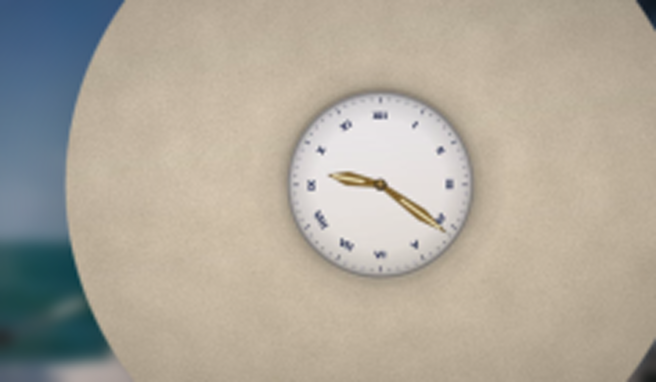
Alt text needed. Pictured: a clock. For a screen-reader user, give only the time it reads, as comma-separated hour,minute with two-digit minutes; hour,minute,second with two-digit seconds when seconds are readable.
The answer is 9,21
